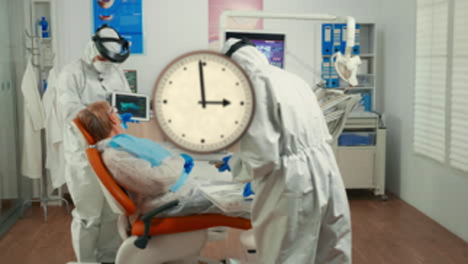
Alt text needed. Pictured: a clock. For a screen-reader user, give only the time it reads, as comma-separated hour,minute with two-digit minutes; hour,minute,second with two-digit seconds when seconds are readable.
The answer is 2,59
